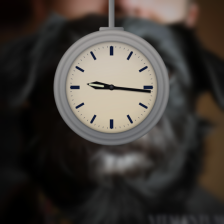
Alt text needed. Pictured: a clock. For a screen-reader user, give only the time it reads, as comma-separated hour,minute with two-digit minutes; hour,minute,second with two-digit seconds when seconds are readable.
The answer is 9,16
